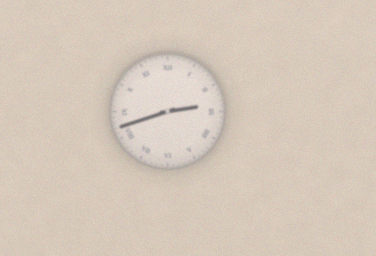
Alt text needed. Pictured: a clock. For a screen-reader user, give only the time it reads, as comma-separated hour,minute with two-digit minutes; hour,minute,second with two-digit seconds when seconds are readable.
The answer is 2,42
